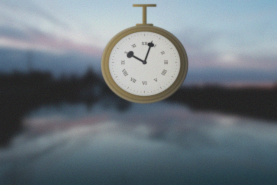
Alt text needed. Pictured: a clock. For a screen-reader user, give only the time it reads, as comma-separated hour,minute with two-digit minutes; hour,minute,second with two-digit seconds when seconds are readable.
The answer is 10,03
